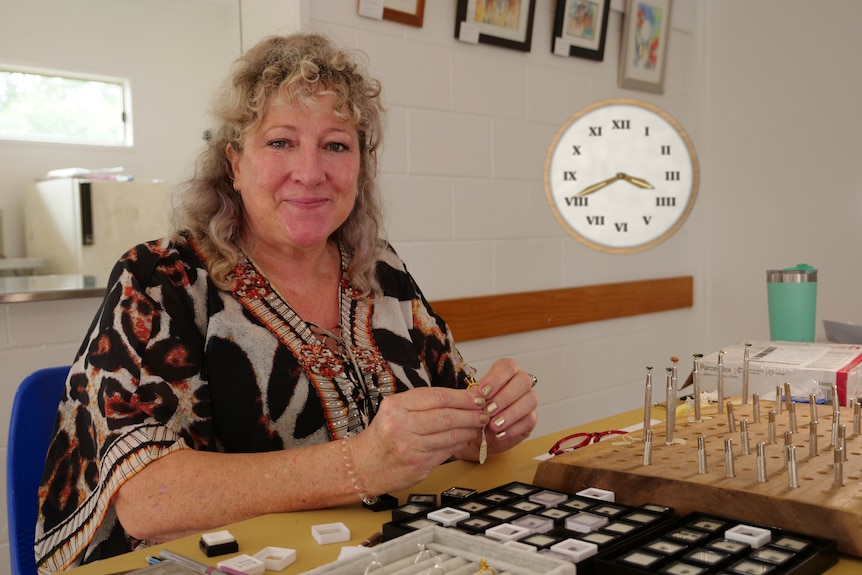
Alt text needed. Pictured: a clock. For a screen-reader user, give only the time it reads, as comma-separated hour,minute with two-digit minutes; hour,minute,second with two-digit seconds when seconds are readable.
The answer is 3,41
